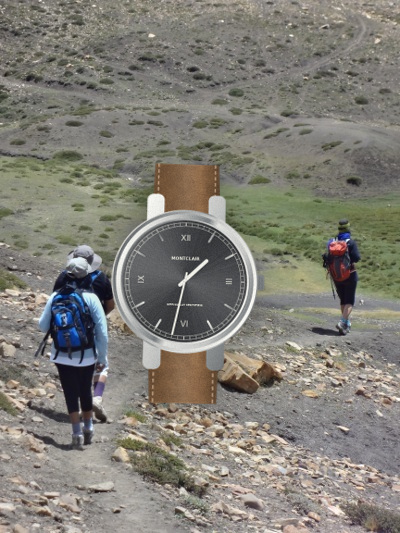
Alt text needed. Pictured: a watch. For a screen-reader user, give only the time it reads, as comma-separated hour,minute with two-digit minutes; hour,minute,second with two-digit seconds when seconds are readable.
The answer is 1,32
